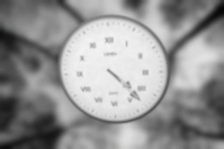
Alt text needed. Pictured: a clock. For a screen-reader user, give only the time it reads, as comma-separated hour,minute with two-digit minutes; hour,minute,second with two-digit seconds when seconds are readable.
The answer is 4,23
